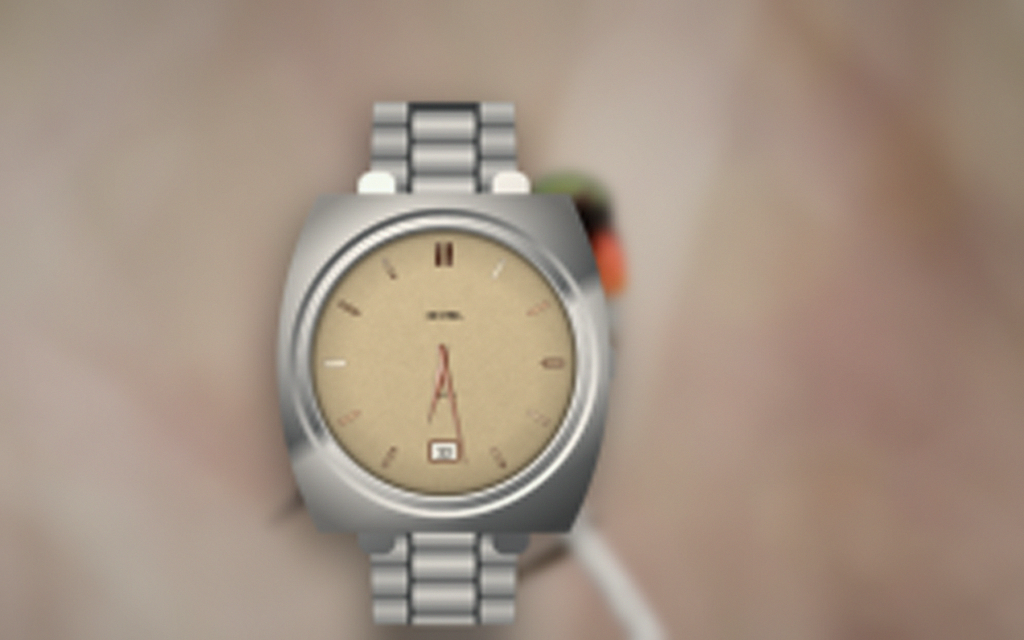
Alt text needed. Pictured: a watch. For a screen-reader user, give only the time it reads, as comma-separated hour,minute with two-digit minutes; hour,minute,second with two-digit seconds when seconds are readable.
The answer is 6,28
